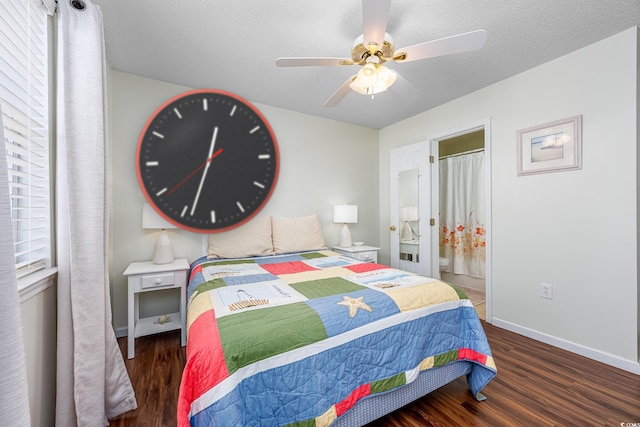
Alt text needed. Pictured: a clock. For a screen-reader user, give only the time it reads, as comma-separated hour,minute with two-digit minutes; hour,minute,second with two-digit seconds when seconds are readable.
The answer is 12,33,39
